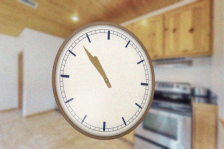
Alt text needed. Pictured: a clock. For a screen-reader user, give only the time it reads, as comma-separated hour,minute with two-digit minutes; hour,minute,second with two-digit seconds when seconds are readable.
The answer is 10,53
